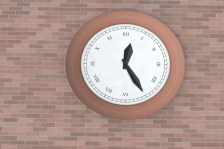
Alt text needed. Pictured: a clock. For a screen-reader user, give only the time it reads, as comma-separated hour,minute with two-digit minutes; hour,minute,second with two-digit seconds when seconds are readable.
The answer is 12,25
